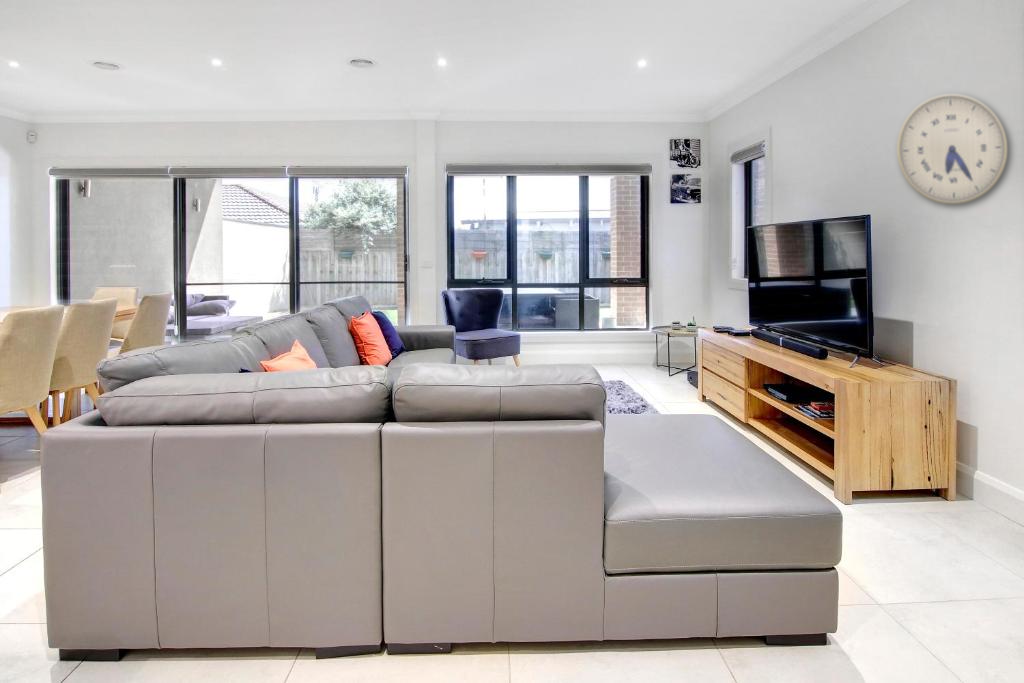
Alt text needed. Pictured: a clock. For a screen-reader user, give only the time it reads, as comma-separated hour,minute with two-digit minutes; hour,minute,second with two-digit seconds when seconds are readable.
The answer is 6,25
